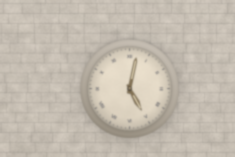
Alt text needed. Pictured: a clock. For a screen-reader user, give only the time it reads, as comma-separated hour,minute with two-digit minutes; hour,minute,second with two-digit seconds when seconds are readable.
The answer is 5,02
